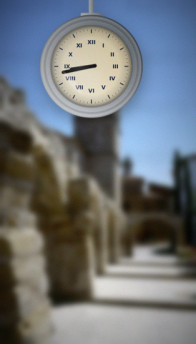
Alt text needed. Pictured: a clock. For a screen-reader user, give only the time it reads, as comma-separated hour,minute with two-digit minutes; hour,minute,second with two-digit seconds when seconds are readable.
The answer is 8,43
